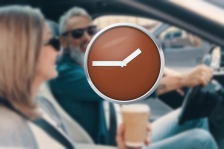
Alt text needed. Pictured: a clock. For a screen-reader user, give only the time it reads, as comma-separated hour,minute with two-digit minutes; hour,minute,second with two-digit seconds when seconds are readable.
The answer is 1,45
